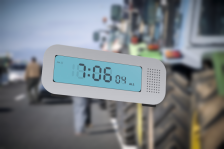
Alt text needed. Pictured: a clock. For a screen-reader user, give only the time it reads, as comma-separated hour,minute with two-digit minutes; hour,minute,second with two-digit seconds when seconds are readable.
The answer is 7,06,04
